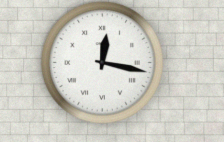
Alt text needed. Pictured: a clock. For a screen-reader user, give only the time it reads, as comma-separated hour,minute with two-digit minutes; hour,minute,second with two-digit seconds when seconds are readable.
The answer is 12,17
